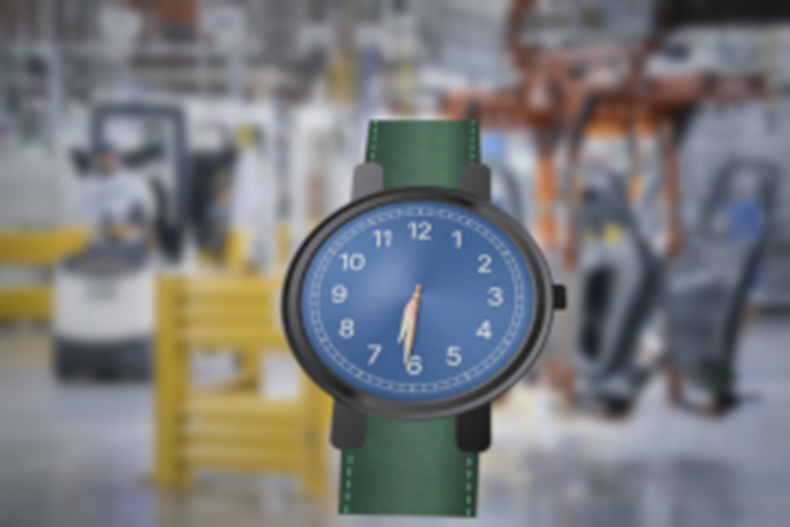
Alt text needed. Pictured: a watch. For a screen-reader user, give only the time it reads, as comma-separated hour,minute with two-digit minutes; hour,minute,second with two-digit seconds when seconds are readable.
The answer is 6,31
